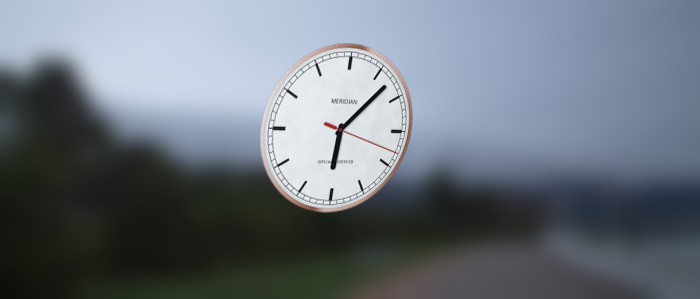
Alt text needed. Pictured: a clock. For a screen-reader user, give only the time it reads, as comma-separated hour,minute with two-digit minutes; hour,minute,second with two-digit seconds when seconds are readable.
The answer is 6,07,18
